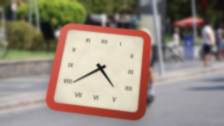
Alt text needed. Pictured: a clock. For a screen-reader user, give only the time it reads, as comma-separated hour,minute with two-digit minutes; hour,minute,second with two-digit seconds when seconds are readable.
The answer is 4,39
